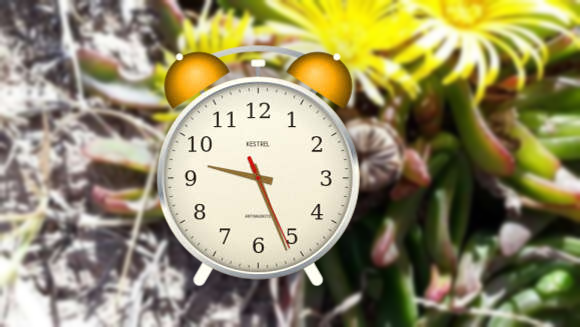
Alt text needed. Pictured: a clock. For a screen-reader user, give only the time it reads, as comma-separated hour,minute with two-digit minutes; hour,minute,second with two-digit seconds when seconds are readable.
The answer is 9,26,26
